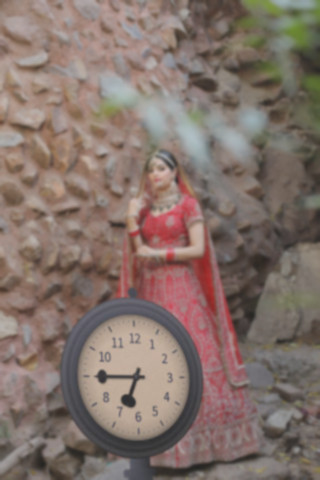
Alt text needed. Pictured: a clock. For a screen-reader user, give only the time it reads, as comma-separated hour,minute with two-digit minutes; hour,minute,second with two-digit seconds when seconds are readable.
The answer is 6,45
